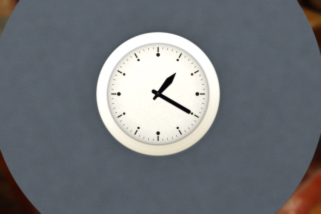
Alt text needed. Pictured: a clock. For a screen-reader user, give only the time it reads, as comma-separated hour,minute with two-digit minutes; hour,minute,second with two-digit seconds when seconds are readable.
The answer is 1,20
